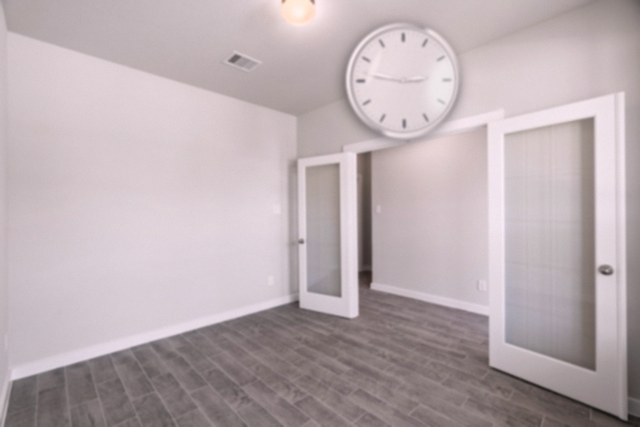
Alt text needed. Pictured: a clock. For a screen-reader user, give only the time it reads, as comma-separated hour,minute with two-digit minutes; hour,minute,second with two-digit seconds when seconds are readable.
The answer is 2,47
